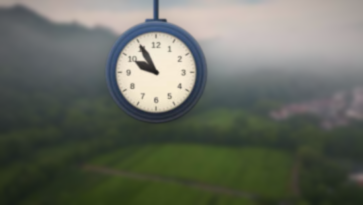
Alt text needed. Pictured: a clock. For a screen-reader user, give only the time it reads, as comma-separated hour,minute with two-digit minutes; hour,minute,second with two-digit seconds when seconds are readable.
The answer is 9,55
